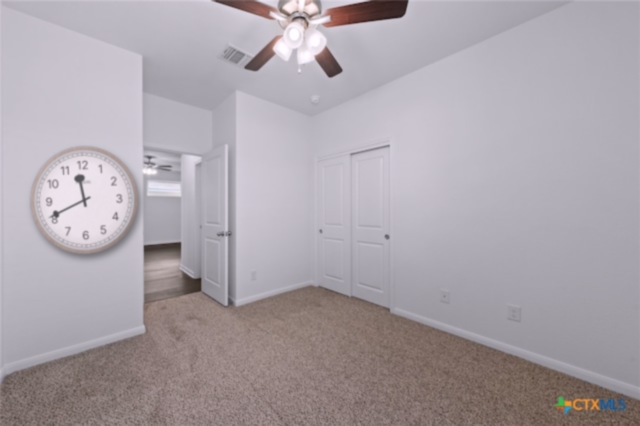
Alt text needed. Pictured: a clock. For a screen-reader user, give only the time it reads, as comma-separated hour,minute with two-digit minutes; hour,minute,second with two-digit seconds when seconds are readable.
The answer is 11,41
